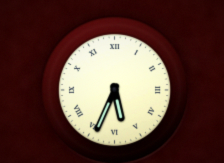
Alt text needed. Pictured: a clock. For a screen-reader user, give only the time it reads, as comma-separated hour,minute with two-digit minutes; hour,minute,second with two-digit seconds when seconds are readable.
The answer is 5,34
